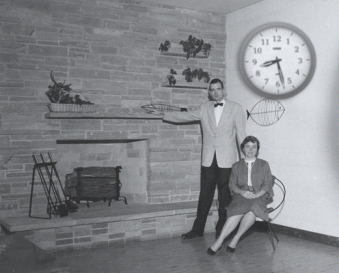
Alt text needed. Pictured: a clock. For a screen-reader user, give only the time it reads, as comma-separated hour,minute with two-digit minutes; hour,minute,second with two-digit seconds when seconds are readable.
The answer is 8,28
